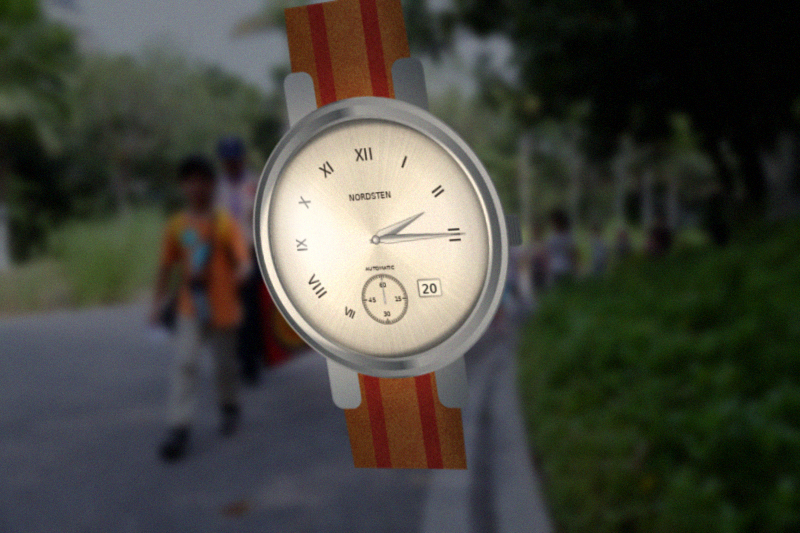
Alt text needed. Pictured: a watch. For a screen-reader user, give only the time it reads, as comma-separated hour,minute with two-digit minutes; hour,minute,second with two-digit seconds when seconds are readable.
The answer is 2,15
